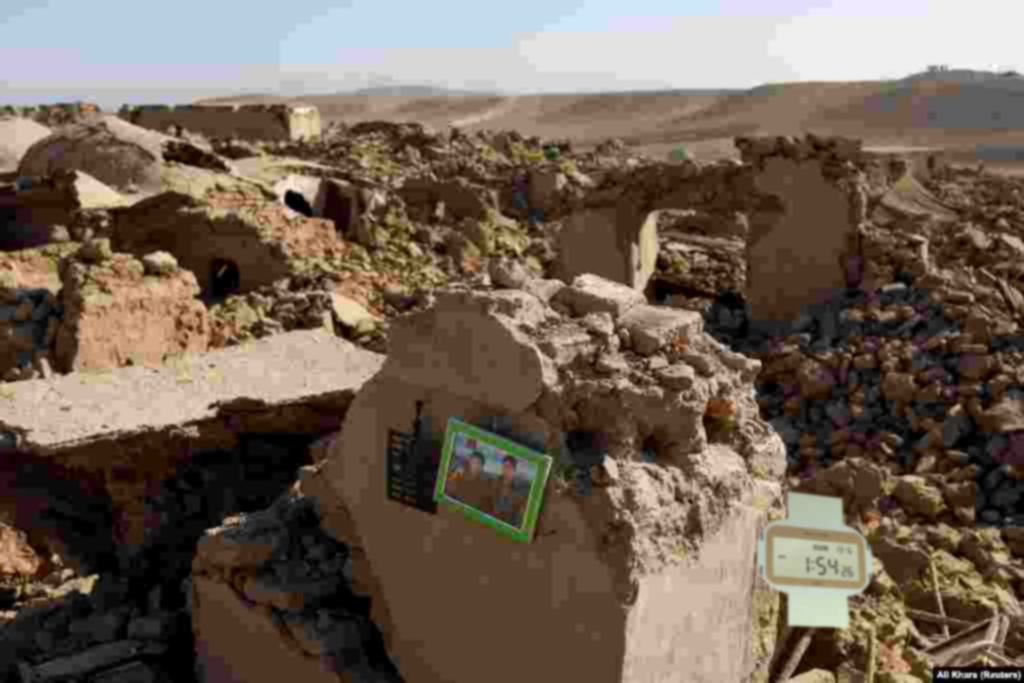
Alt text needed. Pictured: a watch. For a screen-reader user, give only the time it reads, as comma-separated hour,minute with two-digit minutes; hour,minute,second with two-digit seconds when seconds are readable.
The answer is 1,54
